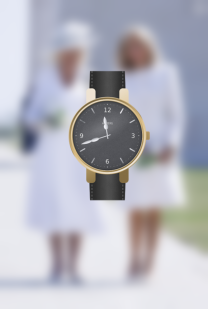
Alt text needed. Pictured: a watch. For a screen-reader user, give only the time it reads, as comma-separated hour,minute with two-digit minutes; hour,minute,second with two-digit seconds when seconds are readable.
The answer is 11,42
